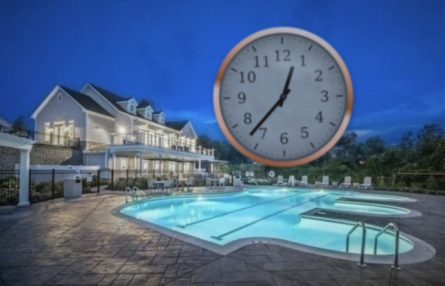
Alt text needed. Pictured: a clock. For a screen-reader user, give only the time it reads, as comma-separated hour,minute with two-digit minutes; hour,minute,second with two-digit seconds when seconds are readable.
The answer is 12,37
